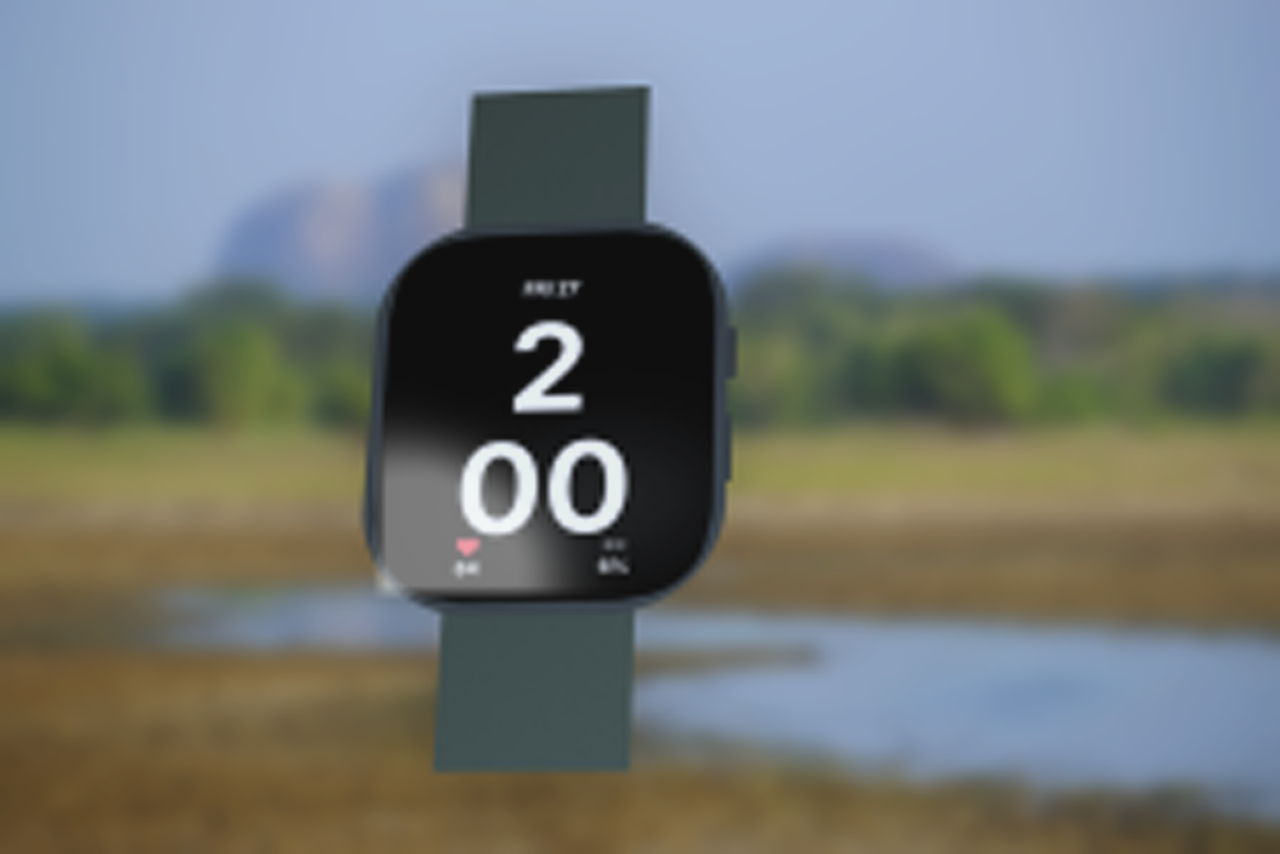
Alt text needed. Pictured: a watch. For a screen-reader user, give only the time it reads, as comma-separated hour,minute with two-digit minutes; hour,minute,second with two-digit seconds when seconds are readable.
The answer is 2,00
